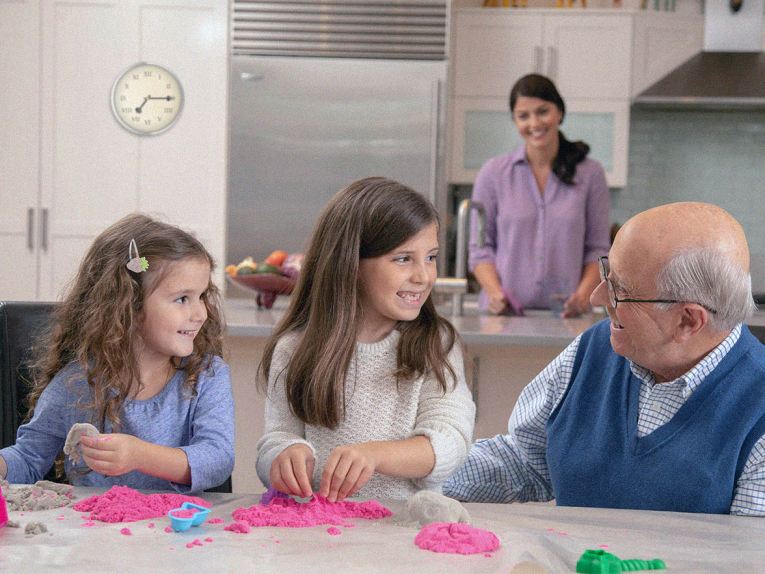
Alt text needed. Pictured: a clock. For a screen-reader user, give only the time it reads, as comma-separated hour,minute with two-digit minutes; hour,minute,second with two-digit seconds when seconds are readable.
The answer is 7,15
